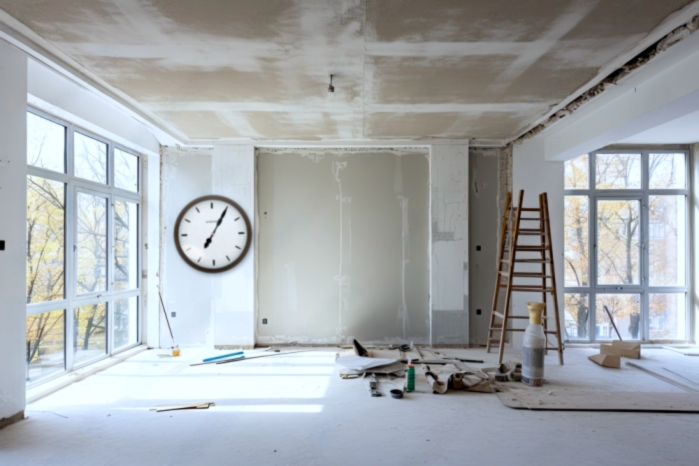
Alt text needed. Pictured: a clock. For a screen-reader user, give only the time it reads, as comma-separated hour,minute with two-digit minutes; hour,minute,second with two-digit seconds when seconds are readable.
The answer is 7,05
